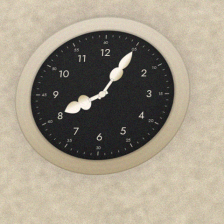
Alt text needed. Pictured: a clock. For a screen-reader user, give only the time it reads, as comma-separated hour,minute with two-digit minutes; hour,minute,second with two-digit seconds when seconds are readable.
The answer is 8,05
